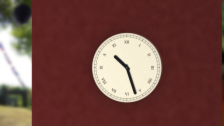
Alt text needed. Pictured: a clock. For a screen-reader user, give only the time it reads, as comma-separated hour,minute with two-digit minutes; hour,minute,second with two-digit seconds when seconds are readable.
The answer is 10,27
